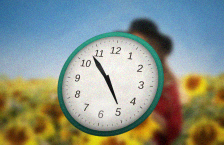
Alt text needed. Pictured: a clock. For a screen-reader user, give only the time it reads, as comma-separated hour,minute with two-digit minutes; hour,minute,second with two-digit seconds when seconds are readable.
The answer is 4,53
